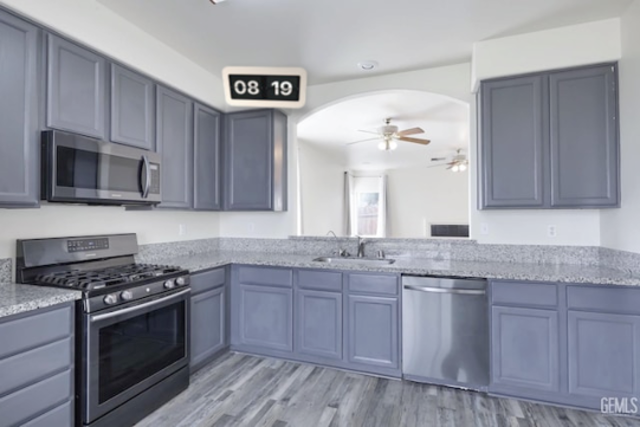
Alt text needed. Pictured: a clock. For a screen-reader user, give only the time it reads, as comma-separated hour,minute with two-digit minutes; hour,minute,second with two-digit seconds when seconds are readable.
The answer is 8,19
